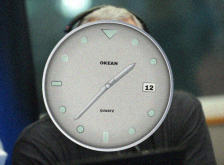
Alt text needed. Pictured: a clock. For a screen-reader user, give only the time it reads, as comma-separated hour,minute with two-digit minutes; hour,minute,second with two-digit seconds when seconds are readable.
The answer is 1,37
